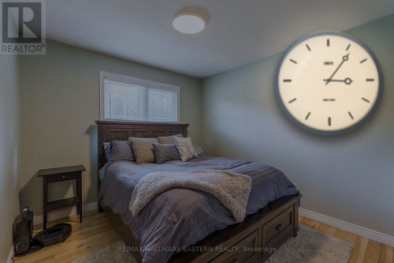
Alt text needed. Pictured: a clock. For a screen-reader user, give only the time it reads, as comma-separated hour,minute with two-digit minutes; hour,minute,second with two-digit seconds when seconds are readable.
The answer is 3,06
